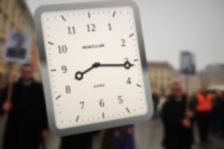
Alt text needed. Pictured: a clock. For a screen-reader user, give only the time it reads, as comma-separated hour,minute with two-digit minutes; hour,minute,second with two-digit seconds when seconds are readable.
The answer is 8,16
